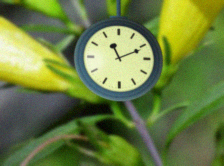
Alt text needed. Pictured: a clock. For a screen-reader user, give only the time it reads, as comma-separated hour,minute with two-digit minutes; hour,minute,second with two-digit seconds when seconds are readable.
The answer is 11,11
